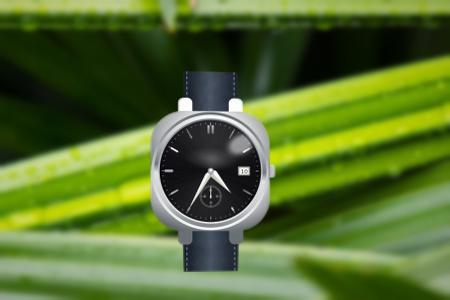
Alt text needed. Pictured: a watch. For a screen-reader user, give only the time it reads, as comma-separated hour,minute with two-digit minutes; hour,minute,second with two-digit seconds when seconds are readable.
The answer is 4,35
